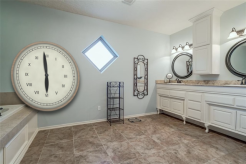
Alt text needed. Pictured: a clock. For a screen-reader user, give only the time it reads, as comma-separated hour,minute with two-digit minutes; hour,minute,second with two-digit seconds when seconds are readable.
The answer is 5,59
